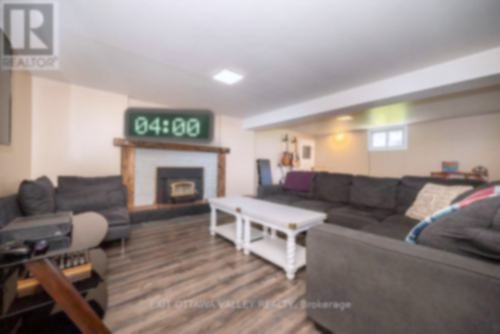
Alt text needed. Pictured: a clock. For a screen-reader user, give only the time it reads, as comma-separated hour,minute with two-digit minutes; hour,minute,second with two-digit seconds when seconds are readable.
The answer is 4,00
